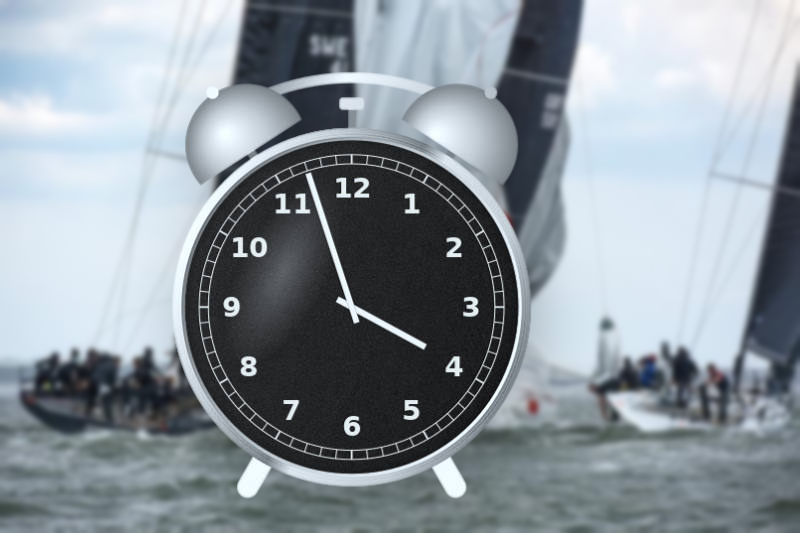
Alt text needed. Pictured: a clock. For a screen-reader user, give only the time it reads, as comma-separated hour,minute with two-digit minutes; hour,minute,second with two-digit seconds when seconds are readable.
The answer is 3,57
